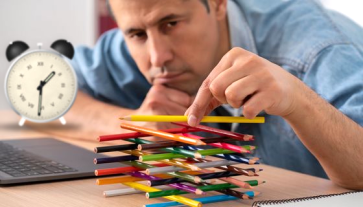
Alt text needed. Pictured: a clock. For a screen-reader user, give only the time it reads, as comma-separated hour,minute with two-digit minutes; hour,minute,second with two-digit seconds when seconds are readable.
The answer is 1,31
